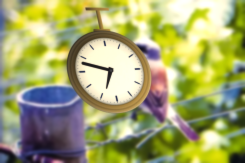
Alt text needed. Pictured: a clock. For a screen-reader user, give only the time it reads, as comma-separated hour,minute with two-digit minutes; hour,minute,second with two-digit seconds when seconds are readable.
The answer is 6,48
